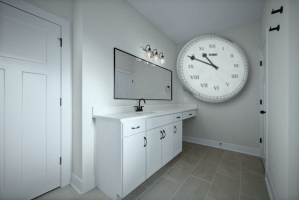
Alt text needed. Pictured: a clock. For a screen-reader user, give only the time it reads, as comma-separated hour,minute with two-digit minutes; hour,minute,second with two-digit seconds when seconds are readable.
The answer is 10,49
